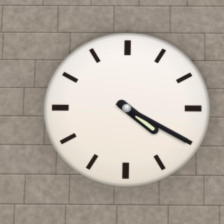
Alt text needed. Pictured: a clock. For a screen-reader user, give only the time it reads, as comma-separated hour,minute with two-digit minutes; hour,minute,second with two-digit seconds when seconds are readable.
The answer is 4,20
